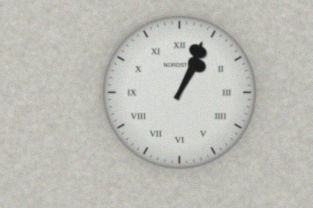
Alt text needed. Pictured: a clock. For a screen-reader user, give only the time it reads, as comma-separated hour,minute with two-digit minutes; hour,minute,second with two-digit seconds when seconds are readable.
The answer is 1,04
